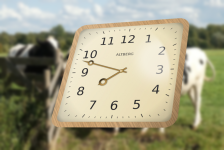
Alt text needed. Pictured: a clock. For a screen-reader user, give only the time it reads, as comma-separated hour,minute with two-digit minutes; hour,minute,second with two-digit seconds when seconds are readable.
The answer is 7,48
